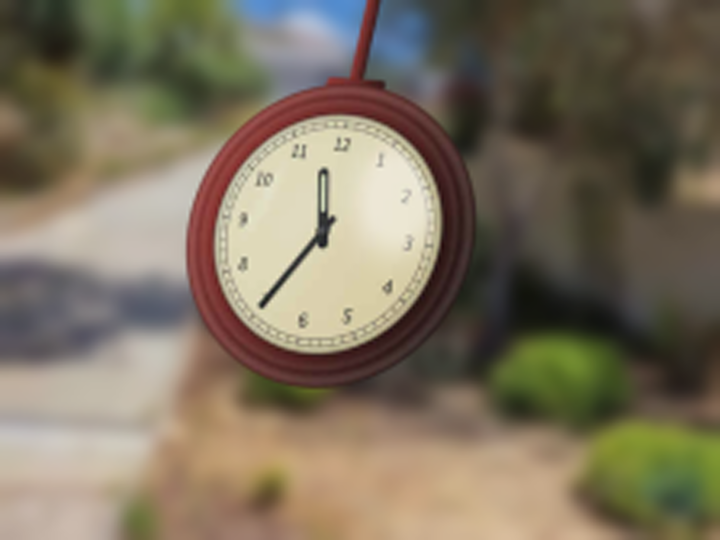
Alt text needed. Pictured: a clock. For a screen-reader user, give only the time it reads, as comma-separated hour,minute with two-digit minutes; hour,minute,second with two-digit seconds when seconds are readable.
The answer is 11,35
